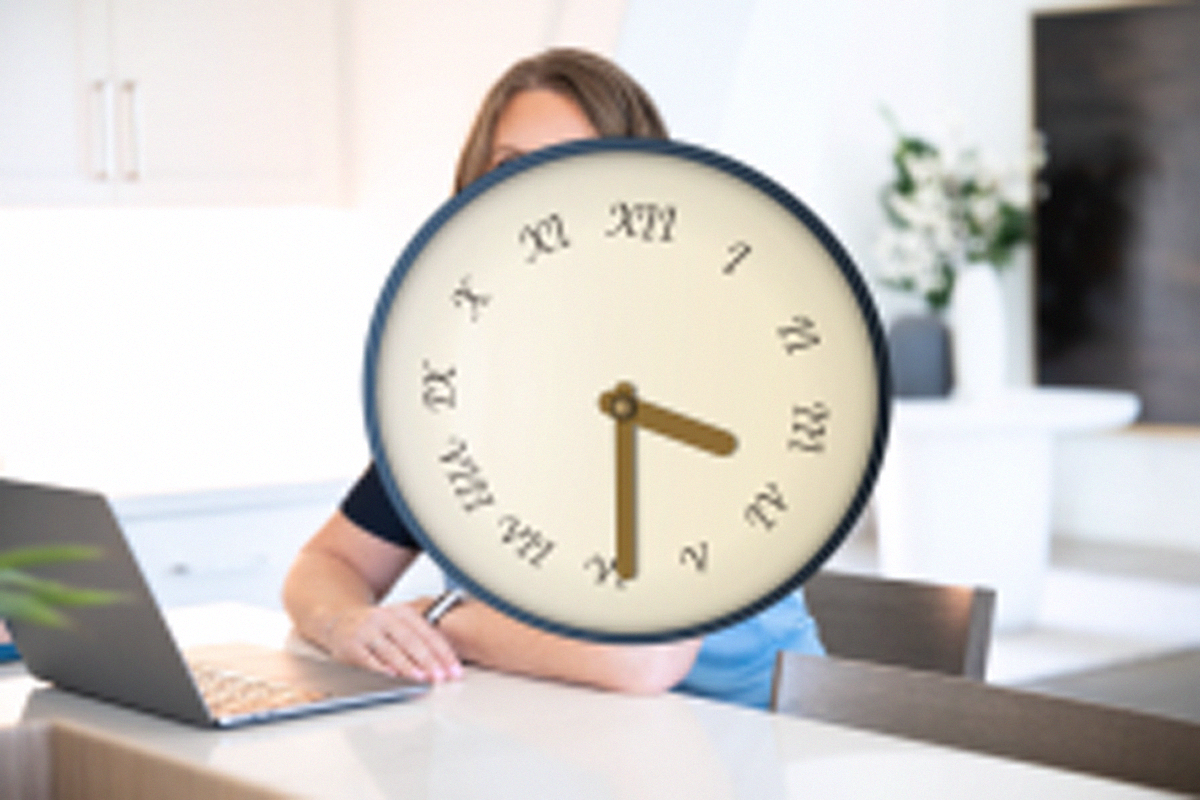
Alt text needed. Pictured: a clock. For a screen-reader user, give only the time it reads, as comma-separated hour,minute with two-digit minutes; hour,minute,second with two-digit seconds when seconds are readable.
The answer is 3,29
